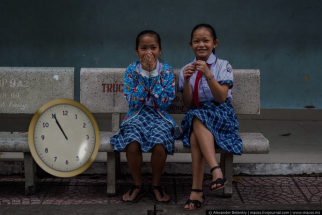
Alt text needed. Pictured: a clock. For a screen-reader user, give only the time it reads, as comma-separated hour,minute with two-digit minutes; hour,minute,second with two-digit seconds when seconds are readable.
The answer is 10,55
